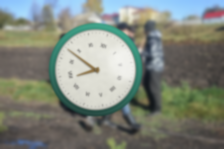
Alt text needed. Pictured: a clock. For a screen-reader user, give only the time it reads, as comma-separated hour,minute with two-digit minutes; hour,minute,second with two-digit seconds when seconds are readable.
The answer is 7,48
